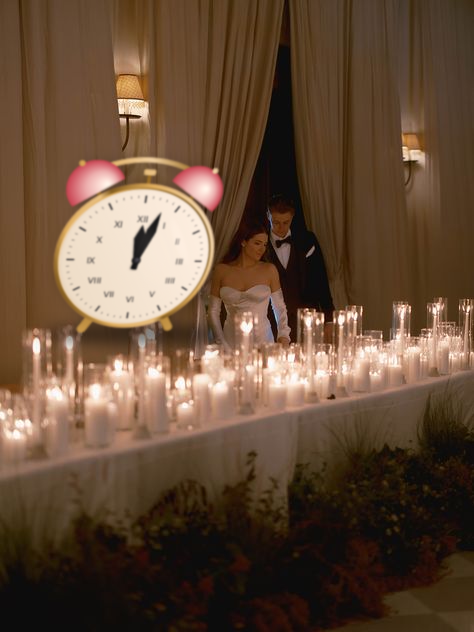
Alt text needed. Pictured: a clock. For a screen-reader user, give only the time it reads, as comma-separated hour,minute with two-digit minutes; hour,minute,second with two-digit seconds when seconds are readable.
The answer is 12,03
